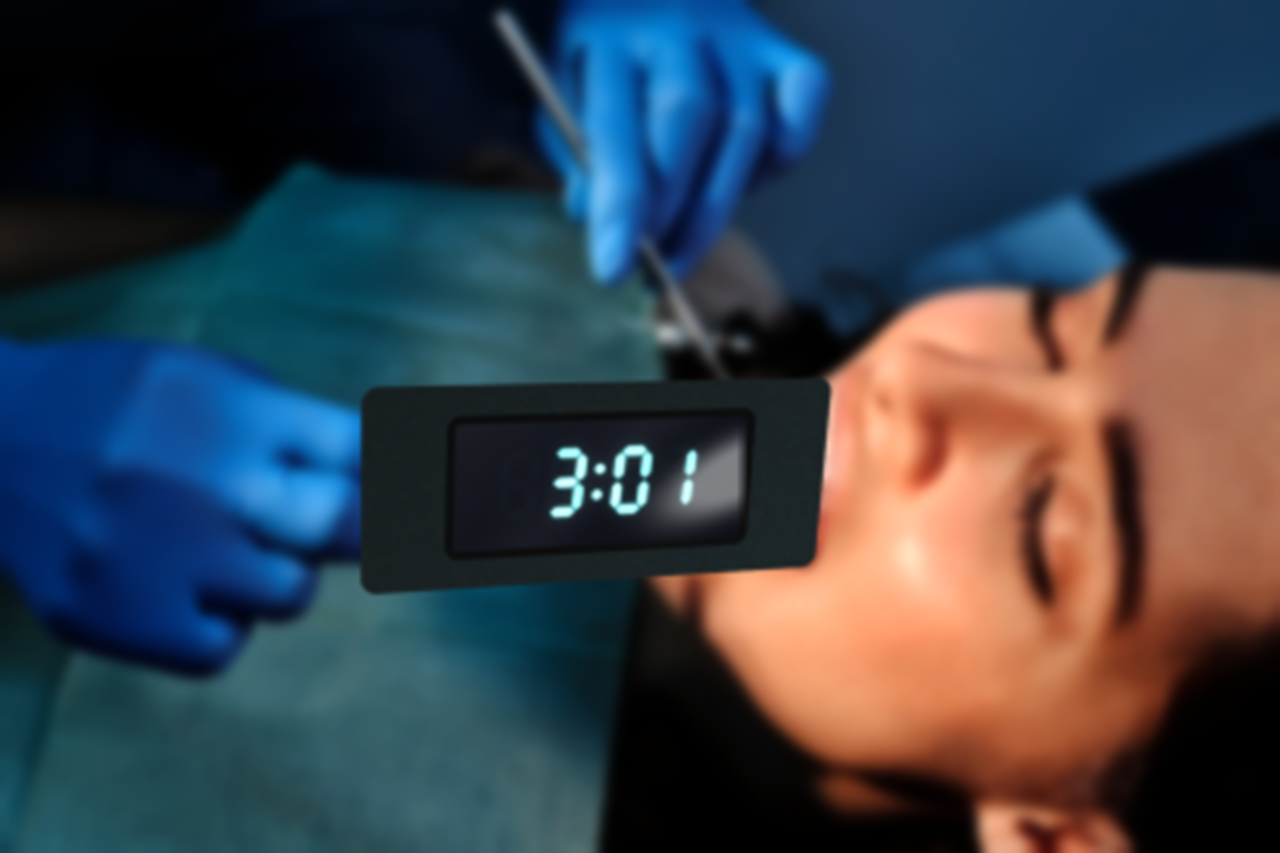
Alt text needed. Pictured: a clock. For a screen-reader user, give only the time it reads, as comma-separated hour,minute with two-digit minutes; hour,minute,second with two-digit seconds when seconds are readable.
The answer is 3,01
